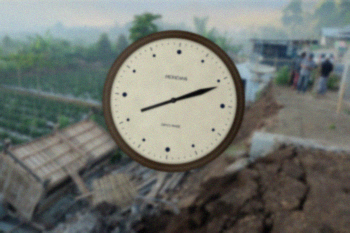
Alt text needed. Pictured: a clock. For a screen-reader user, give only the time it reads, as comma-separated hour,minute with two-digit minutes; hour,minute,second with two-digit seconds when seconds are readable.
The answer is 8,11
